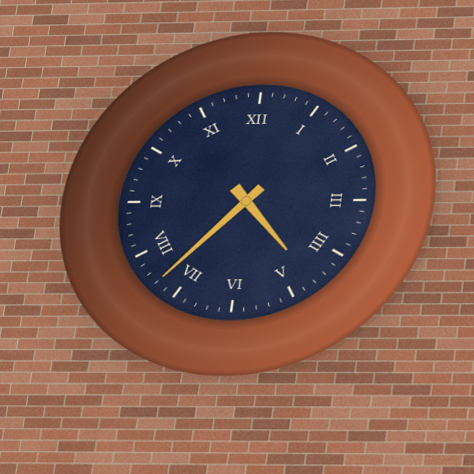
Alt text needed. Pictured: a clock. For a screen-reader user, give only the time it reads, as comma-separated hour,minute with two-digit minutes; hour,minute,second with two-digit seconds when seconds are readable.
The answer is 4,37
